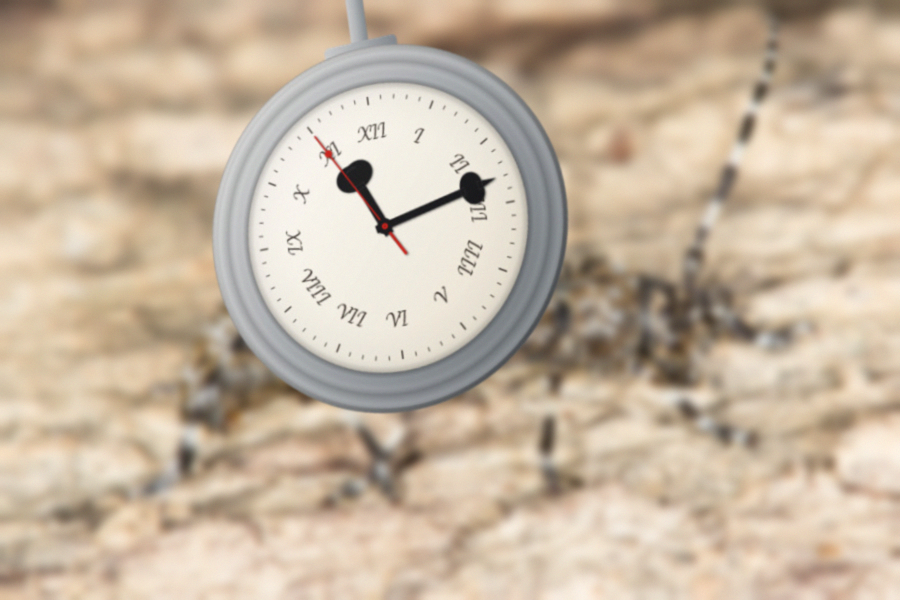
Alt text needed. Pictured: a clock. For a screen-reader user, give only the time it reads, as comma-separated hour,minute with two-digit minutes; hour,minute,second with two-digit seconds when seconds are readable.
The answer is 11,12,55
